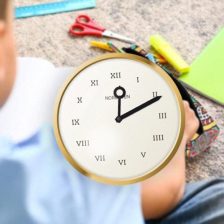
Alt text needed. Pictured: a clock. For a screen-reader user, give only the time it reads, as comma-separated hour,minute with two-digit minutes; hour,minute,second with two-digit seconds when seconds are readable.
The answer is 12,11
